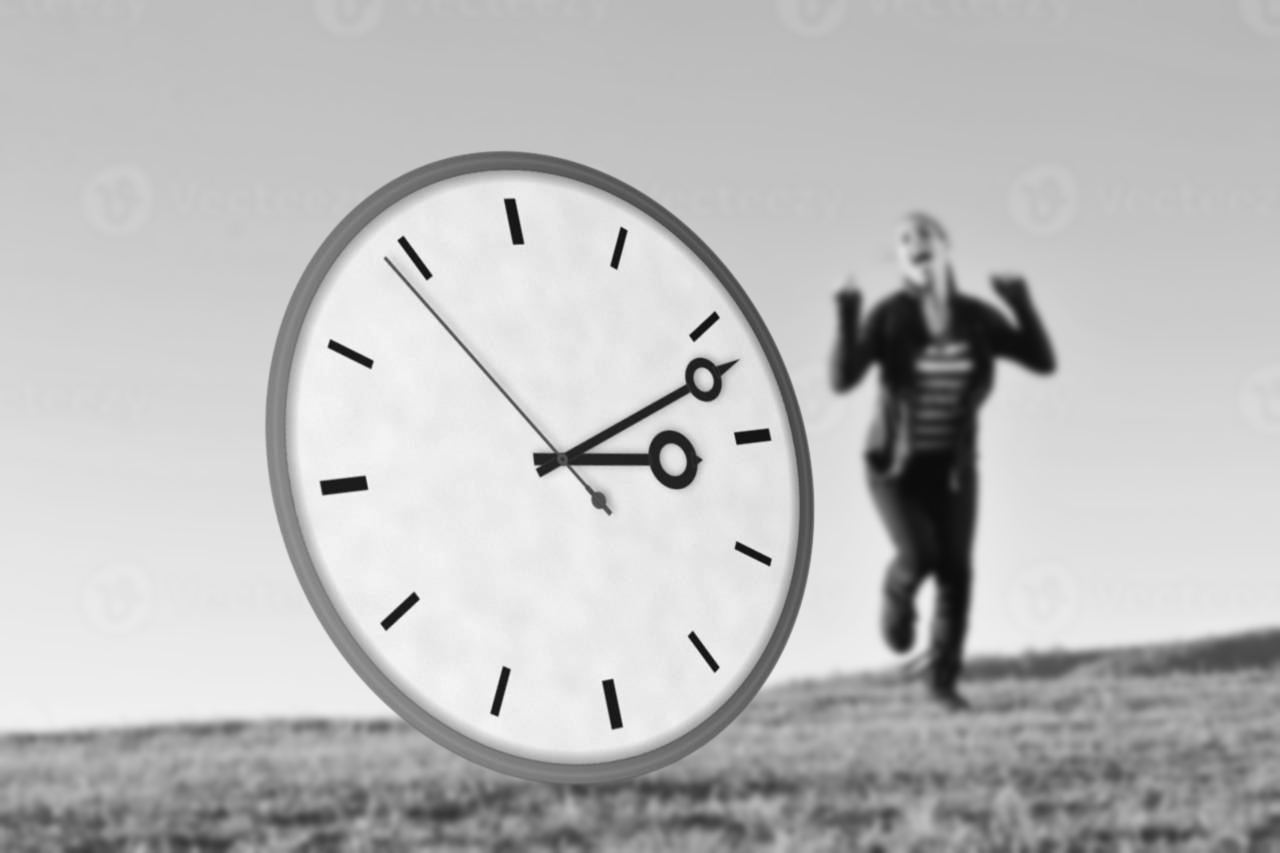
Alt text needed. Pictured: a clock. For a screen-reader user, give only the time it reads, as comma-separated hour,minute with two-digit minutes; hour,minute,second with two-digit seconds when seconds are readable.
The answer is 3,11,54
